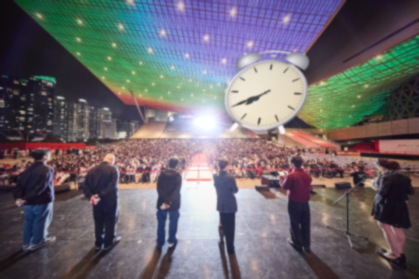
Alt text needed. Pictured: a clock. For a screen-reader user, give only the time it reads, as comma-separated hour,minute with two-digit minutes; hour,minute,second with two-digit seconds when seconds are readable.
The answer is 7,40
